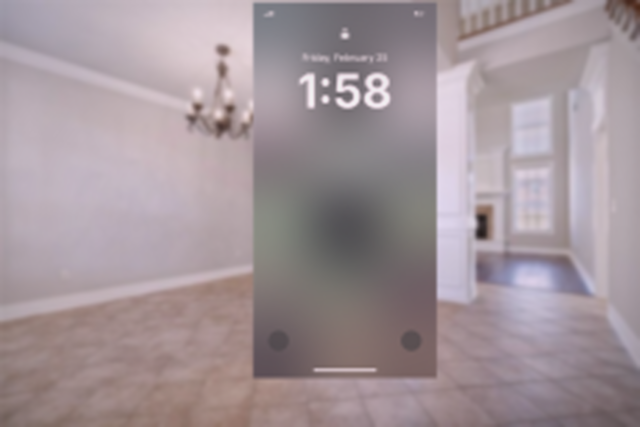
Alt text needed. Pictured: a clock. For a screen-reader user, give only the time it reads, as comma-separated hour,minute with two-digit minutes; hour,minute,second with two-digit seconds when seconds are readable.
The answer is 1,58
